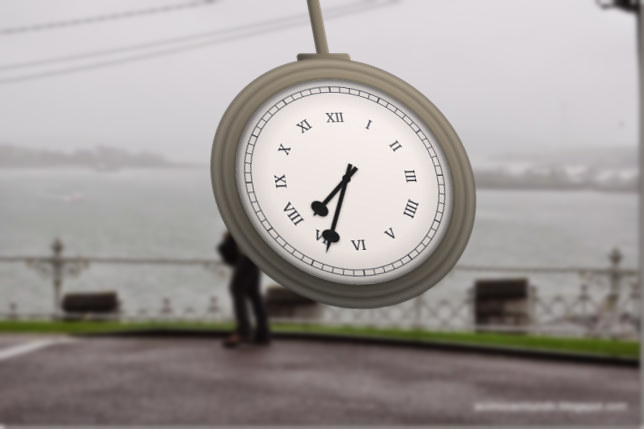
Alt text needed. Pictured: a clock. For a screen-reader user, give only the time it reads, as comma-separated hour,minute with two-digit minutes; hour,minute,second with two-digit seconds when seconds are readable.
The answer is 7,34
